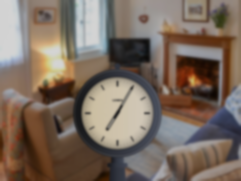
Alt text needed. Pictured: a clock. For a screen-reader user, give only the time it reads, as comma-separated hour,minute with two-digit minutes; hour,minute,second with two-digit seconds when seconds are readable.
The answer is 7,05
